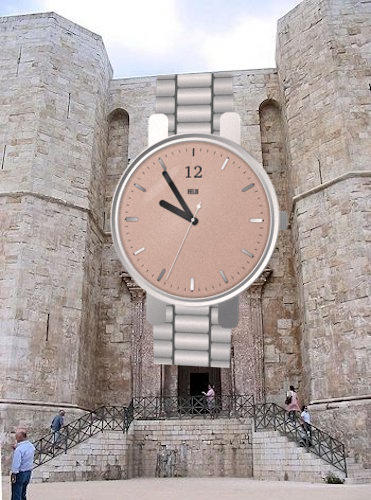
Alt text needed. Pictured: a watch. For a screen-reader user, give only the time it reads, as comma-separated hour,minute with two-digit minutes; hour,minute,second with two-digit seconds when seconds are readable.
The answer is 9,54,34
